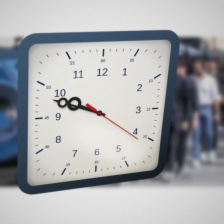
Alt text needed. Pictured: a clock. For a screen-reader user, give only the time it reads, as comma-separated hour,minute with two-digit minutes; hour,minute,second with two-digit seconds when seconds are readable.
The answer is 9,48,21
